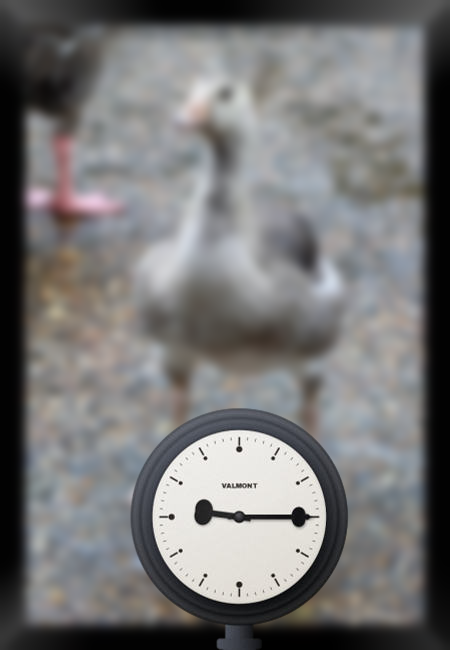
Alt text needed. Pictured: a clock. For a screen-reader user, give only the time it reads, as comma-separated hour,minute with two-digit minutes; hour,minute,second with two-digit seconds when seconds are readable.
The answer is 9,15
